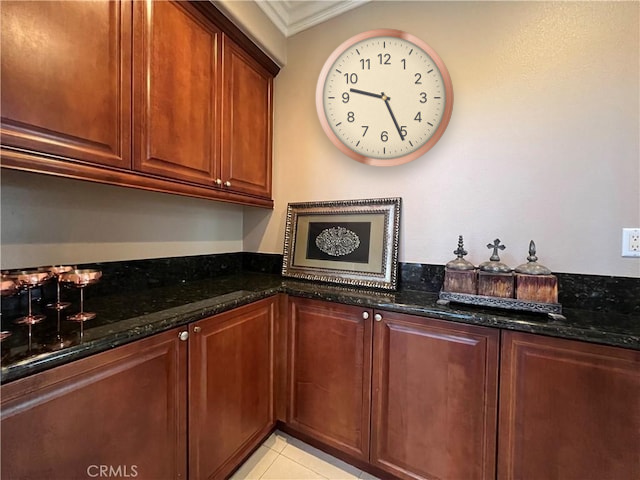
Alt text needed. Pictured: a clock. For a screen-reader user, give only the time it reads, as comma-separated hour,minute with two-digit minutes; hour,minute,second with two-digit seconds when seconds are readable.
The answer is 9,26
